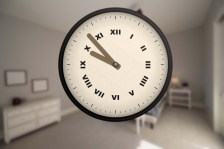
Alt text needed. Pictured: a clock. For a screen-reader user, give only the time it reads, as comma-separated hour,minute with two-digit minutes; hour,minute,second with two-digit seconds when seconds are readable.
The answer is 9,53
